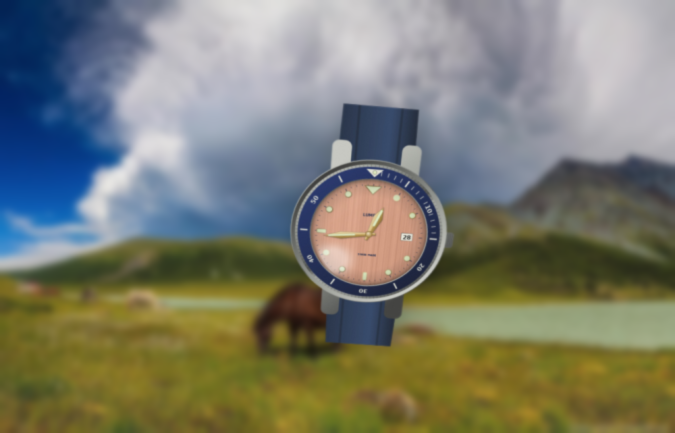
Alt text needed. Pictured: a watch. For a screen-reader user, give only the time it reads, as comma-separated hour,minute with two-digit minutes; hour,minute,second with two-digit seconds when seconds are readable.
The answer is 12,44
